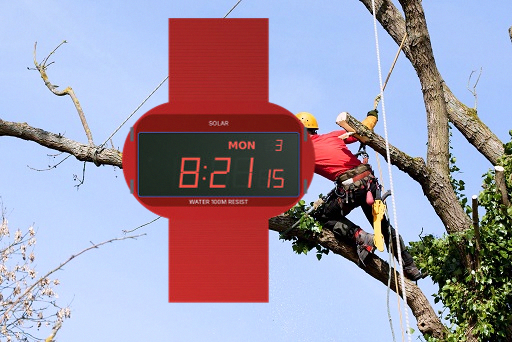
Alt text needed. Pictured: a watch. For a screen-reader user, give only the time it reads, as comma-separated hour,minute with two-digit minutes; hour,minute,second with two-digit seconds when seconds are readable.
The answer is 8,21,15
